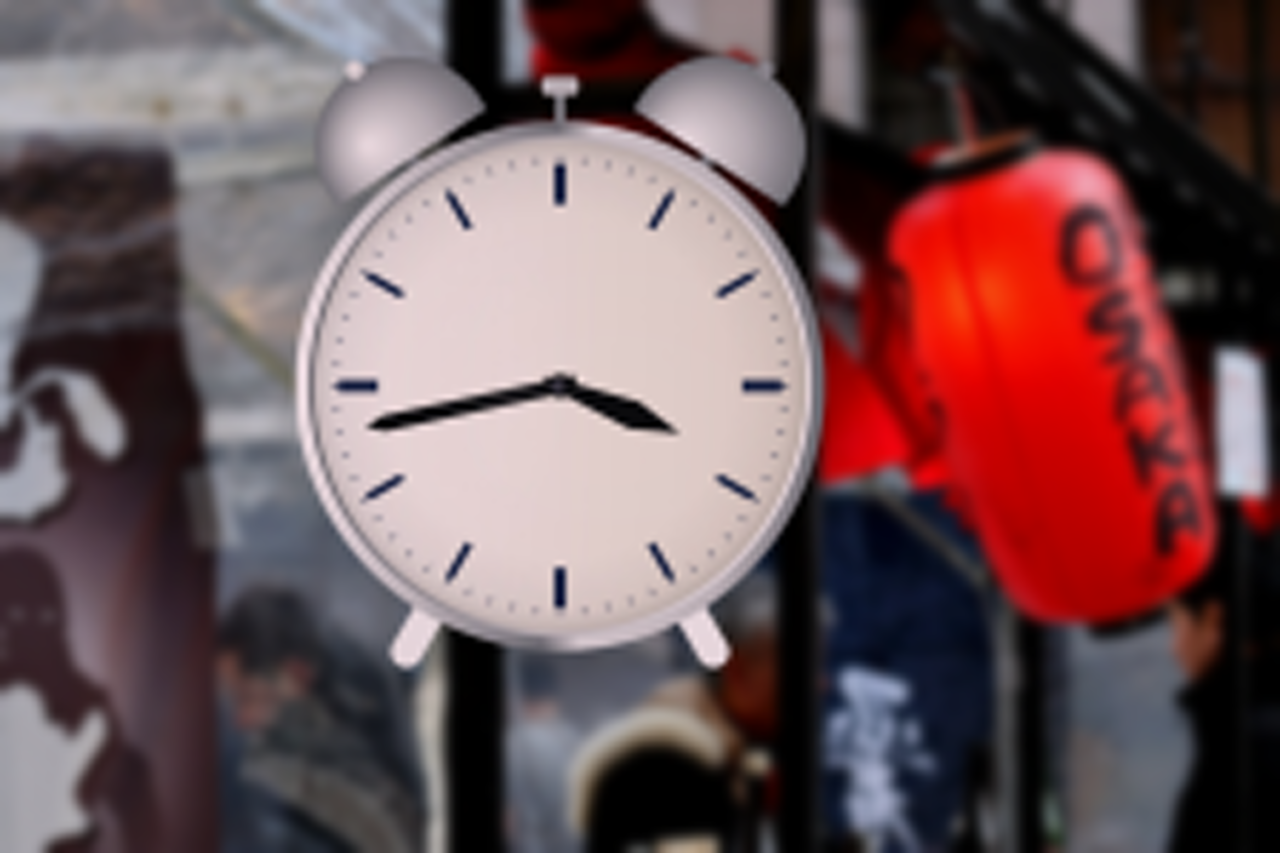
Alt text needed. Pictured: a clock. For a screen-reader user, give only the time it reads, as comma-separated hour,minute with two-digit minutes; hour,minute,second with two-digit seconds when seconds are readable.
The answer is 3,43
